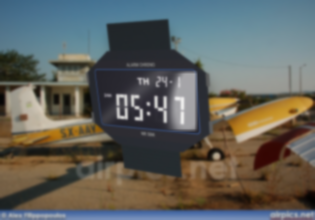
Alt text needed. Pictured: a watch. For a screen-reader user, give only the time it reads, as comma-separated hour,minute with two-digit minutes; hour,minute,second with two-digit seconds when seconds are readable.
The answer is 5,47
